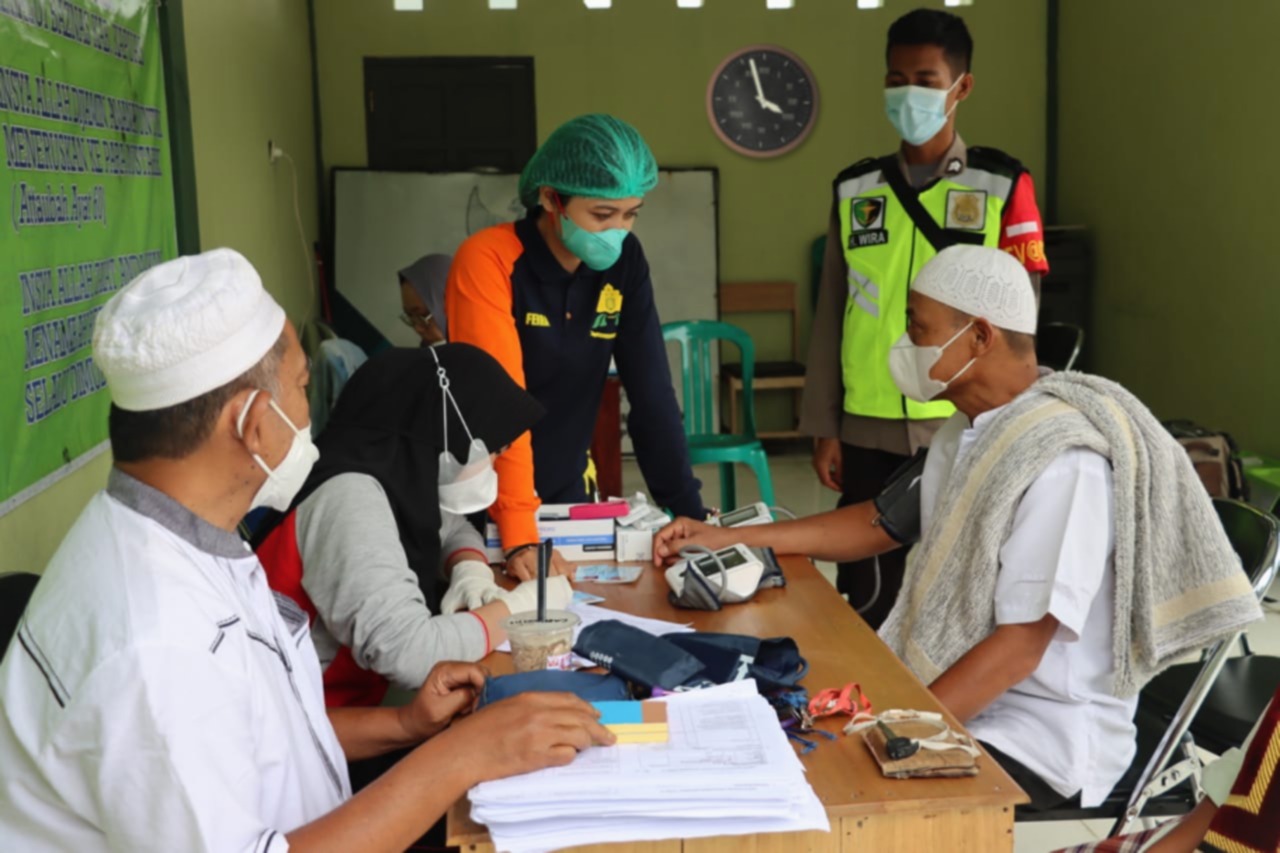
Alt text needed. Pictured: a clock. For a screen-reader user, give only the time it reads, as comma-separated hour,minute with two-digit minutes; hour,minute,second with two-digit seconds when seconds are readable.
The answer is 3,57
